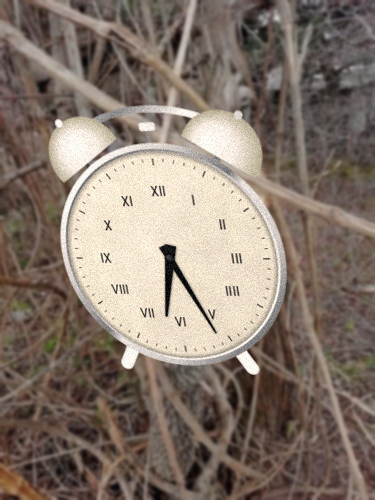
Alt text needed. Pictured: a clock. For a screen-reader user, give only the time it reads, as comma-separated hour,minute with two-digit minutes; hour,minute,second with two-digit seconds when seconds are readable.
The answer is 6,26
